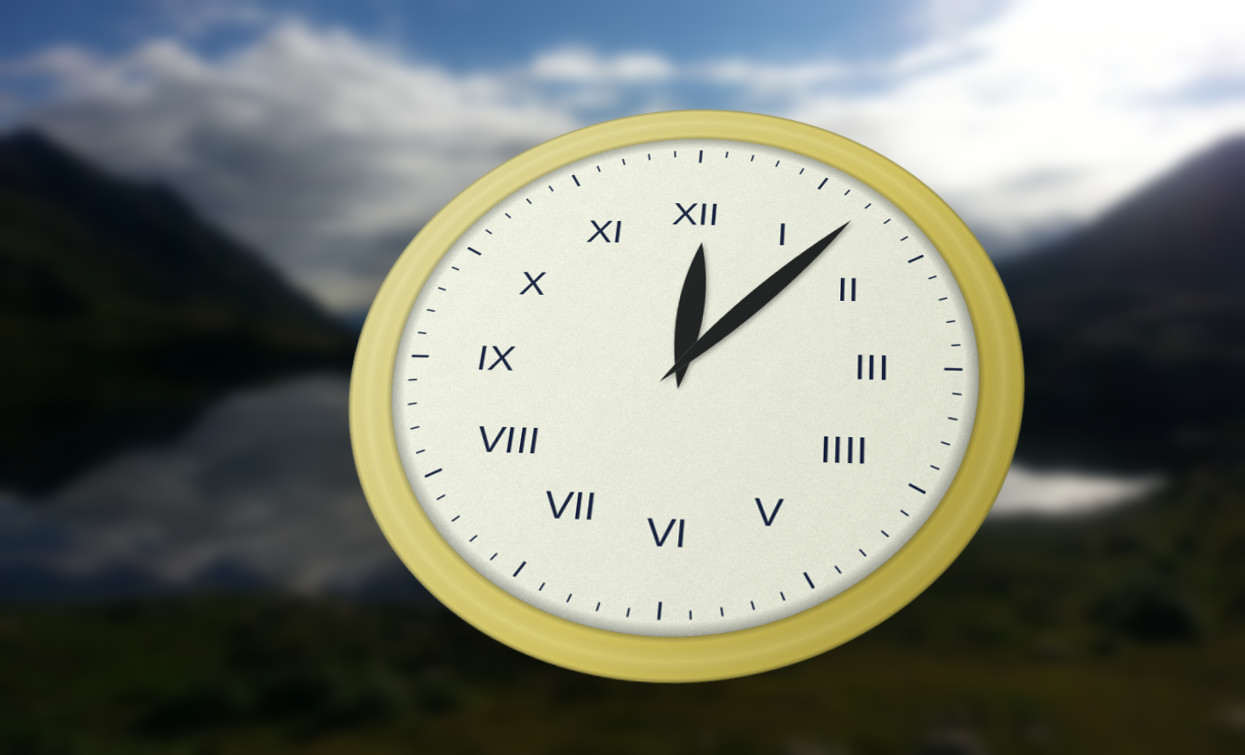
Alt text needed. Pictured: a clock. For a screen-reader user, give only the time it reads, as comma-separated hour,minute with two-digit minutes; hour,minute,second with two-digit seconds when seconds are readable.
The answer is 12,07
